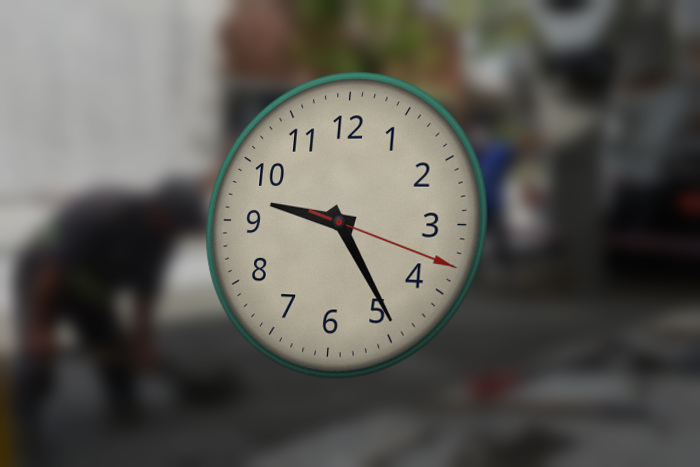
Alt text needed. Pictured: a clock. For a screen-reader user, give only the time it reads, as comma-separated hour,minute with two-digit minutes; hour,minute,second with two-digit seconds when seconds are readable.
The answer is 9,24,18
